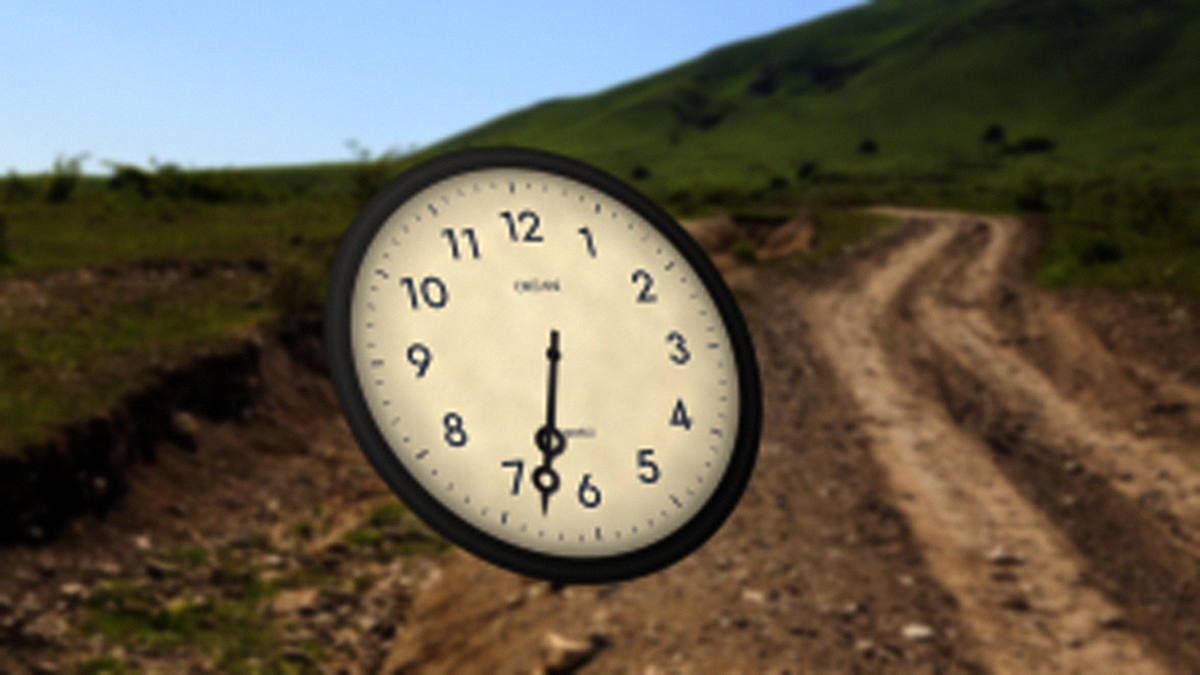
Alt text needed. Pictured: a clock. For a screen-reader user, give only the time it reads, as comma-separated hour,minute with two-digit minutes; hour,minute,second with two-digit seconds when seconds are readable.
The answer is 6,33
